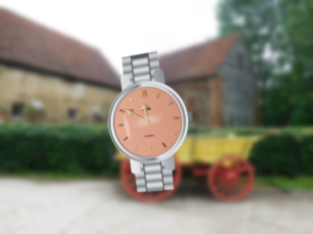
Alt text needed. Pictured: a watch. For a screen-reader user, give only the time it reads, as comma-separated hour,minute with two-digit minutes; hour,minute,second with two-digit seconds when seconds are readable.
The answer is 11,51
